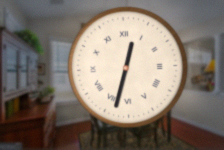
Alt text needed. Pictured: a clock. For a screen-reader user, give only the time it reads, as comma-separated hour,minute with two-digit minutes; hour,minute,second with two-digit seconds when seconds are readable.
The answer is 12,33
